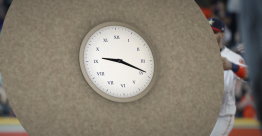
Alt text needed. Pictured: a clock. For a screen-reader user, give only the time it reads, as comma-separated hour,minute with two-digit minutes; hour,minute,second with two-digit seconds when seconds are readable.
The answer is 9,19
